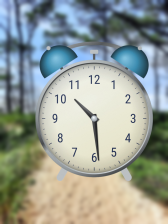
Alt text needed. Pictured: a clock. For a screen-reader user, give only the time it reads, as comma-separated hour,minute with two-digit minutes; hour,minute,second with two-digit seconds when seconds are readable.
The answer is 10,29
